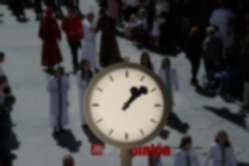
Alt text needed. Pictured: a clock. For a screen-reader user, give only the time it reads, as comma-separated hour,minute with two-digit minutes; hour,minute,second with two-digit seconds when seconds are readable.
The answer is 1,08
